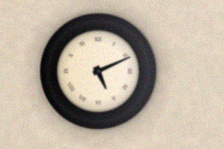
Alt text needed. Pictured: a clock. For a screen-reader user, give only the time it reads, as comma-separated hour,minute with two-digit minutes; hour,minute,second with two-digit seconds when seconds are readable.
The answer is 5,11
